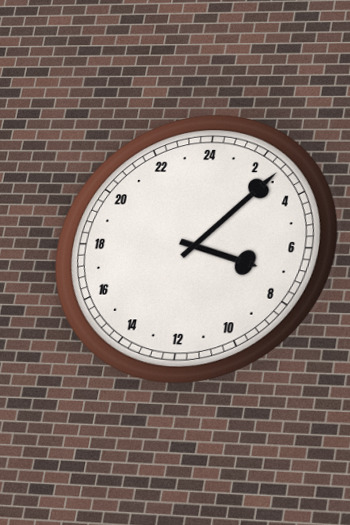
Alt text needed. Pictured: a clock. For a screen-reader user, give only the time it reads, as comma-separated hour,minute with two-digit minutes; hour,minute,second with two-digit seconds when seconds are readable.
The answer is 7,07
